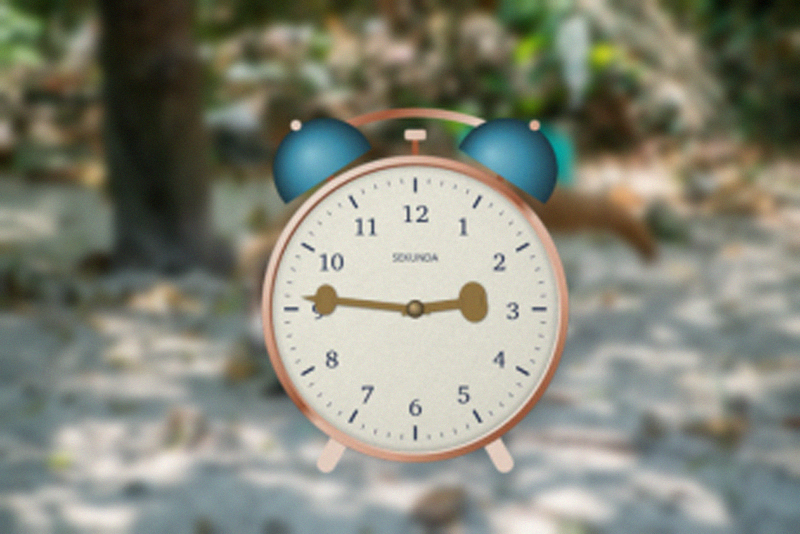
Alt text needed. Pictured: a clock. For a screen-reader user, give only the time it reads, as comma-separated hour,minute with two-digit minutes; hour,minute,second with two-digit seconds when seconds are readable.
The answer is 2,46
